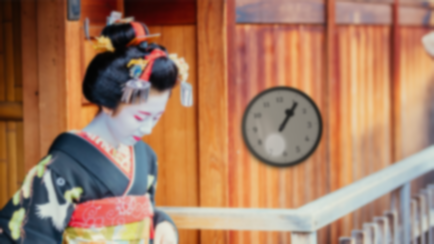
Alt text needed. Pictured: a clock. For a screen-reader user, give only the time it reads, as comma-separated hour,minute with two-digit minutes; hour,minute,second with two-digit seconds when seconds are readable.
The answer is 1,06
